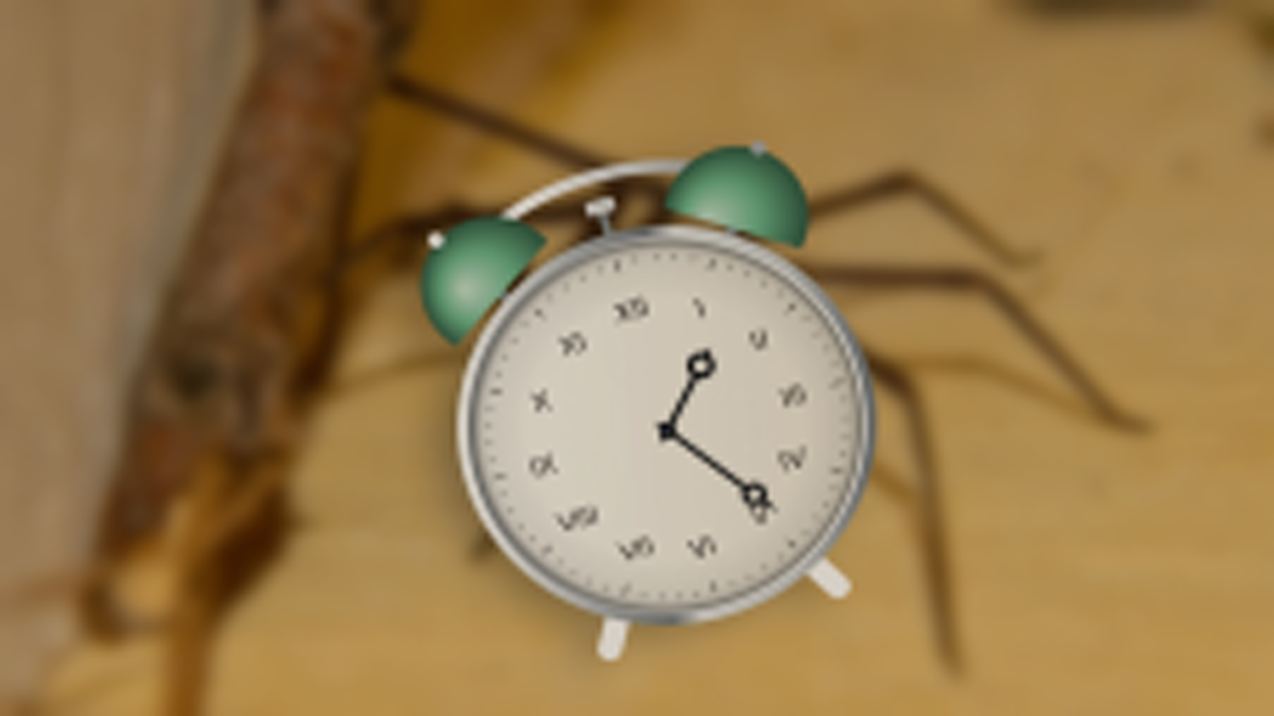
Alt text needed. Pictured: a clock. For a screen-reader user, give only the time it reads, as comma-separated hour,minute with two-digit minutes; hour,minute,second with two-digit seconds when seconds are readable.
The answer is 1,24
